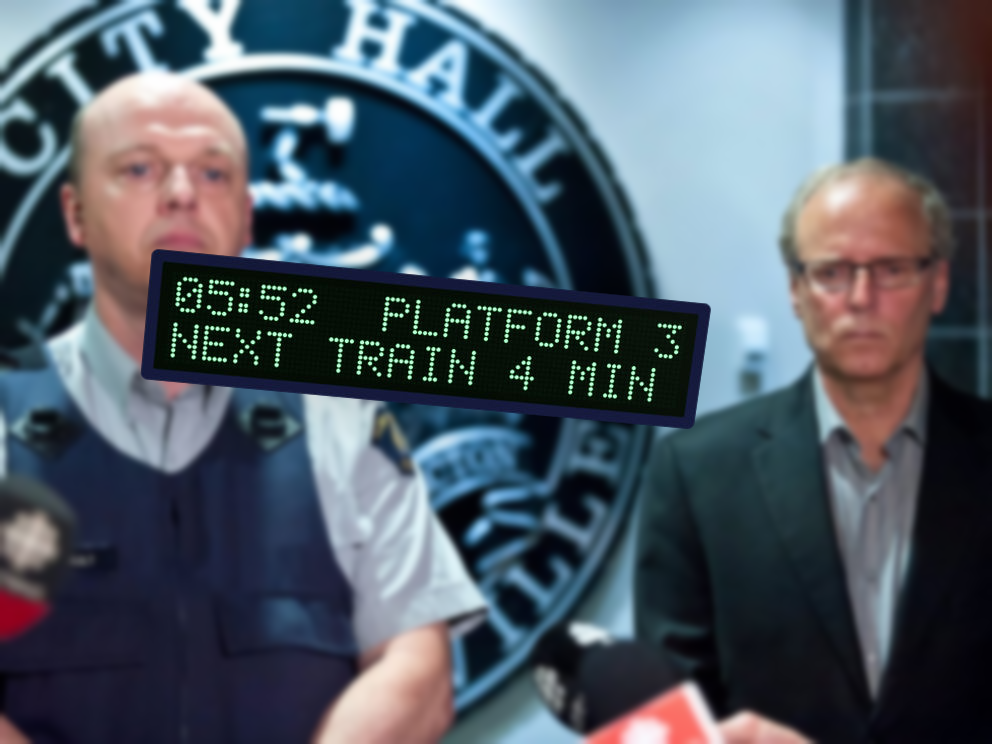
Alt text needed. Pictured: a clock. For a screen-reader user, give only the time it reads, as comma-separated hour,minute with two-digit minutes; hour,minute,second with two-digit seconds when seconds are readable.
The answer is 5,52
